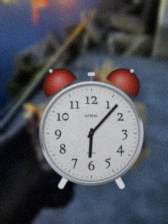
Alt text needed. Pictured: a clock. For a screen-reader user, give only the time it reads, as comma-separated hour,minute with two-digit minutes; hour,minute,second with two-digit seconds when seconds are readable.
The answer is 6,07
